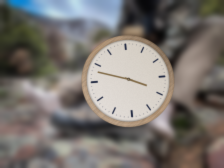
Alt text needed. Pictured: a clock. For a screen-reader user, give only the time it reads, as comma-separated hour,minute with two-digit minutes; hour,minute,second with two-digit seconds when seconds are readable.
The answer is 3,48
